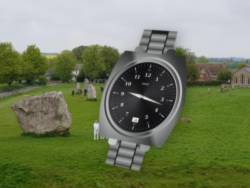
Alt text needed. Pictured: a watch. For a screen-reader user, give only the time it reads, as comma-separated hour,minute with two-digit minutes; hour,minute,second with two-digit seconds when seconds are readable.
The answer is 9,17
